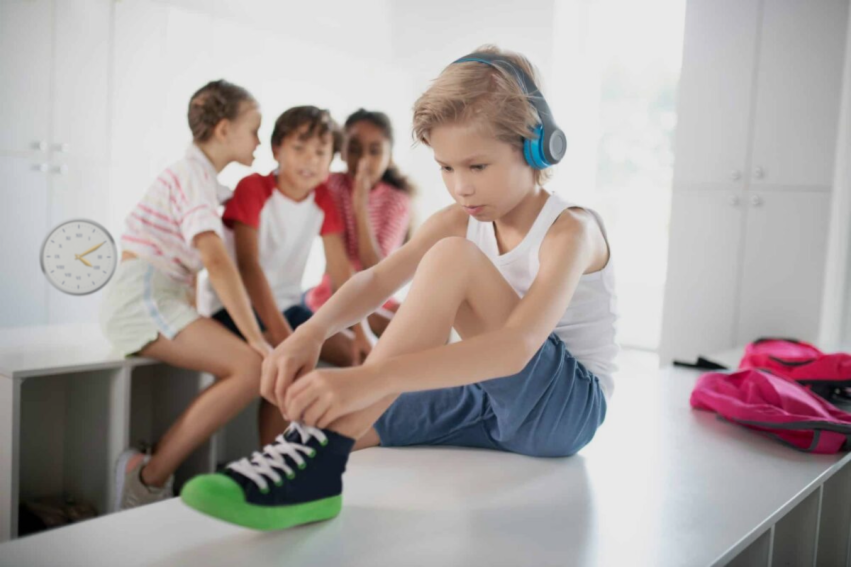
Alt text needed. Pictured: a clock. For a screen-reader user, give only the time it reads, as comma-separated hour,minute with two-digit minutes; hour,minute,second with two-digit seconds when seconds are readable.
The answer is 4,10
